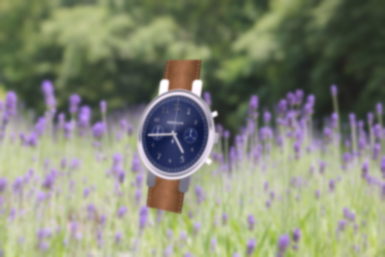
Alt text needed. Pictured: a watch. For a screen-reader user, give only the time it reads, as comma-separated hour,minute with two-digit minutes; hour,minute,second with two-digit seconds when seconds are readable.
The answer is 4,44
